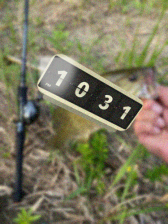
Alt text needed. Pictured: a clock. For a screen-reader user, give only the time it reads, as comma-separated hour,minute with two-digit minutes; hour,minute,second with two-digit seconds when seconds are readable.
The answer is 10,31
